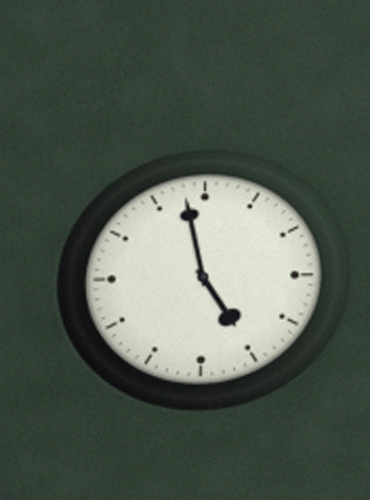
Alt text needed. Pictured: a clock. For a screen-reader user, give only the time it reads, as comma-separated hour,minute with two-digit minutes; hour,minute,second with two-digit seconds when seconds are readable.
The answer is 4,58
